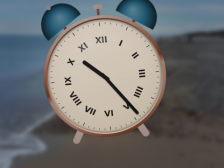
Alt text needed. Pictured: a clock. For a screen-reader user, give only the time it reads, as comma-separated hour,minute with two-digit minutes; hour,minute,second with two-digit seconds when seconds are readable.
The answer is 10,24
